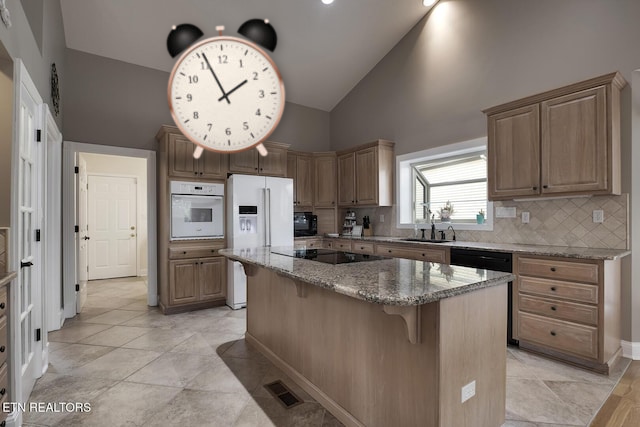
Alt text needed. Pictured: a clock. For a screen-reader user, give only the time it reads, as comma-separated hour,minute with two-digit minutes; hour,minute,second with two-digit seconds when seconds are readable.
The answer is 1,56
